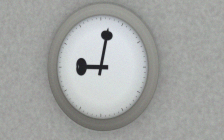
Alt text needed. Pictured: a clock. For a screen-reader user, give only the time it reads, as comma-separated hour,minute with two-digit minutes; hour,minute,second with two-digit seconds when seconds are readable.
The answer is 9,02
